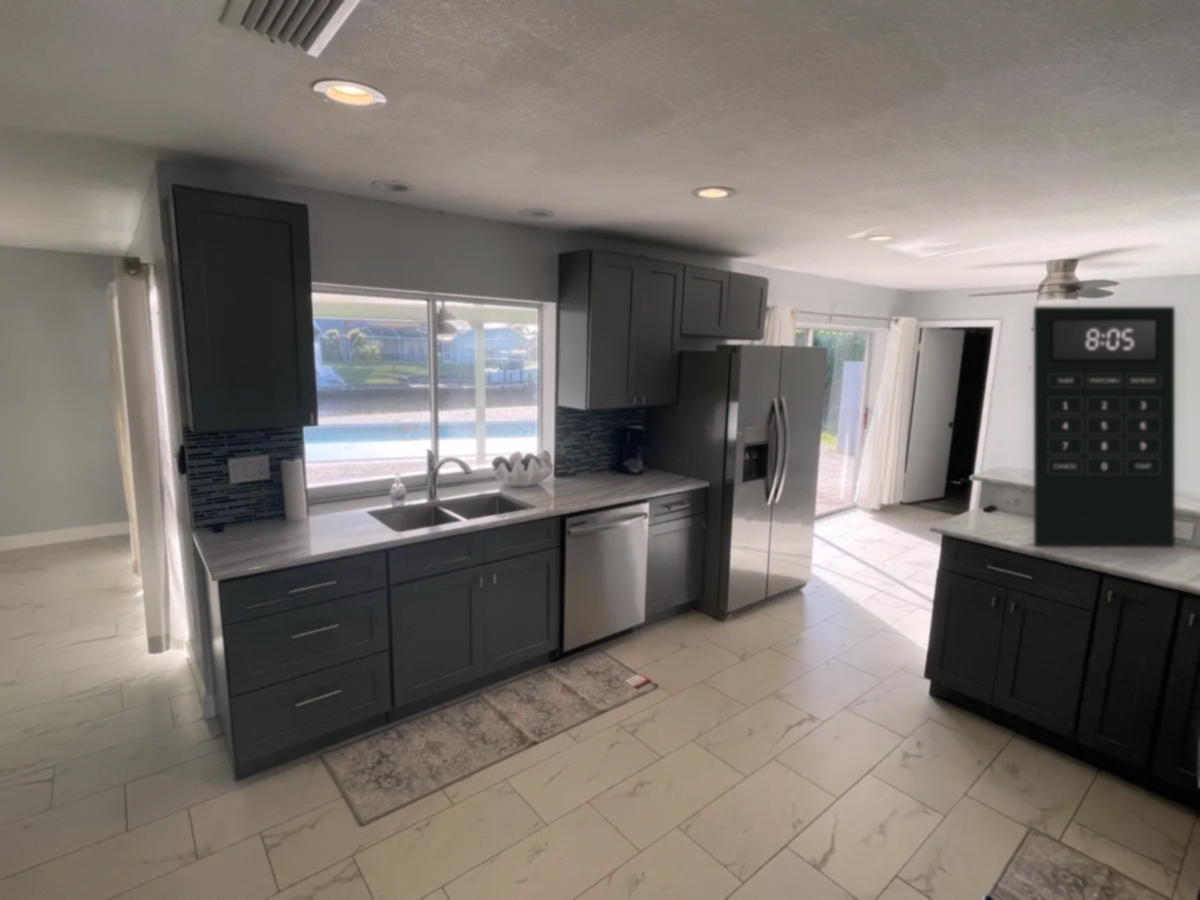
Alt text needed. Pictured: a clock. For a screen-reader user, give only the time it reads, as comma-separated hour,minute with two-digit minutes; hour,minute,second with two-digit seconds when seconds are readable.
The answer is 8,05
